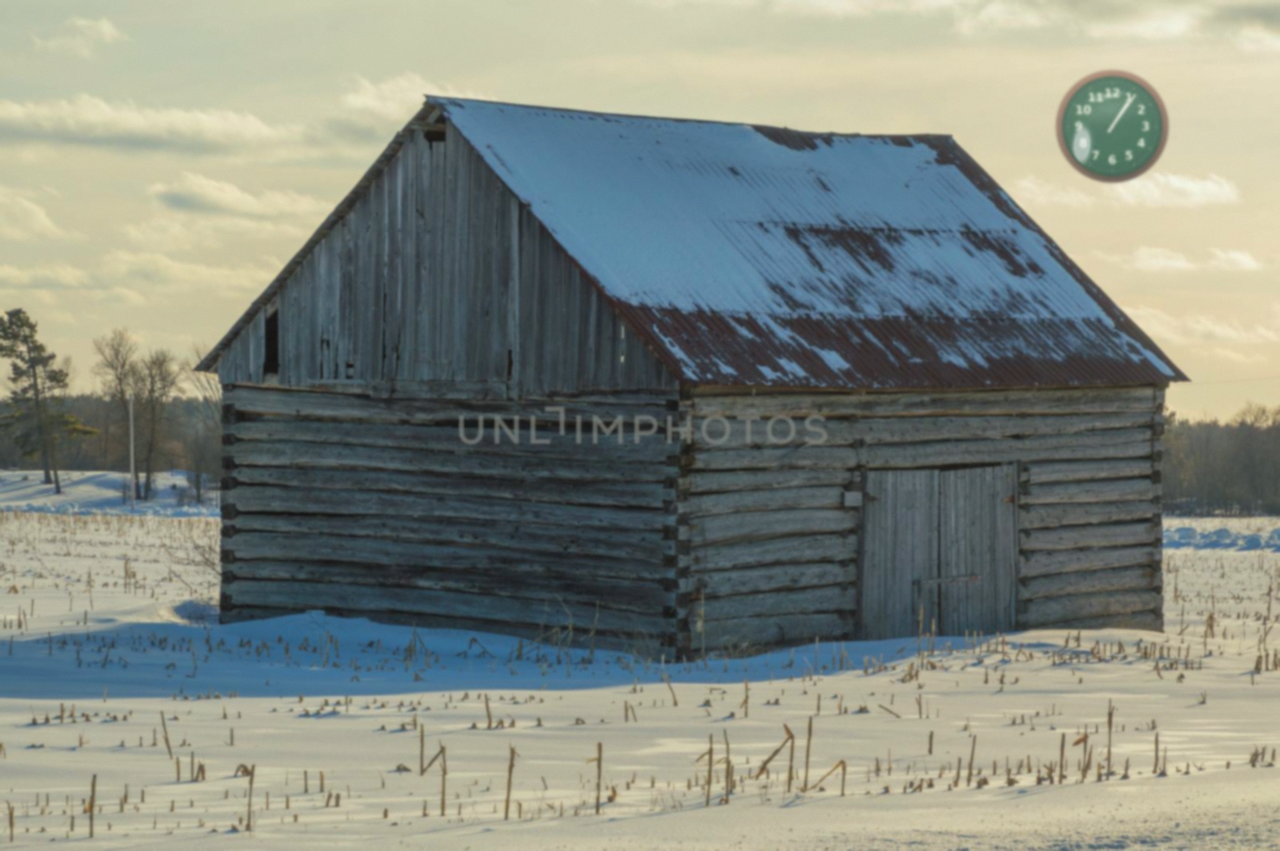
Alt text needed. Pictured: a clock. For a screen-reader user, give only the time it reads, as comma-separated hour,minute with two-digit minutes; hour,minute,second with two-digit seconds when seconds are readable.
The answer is 1,06
